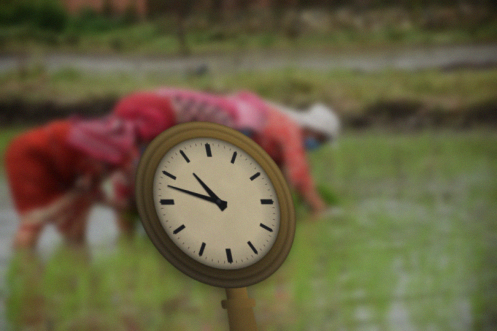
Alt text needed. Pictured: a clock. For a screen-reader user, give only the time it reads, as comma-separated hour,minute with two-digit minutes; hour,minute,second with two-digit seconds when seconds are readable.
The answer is 10,48
